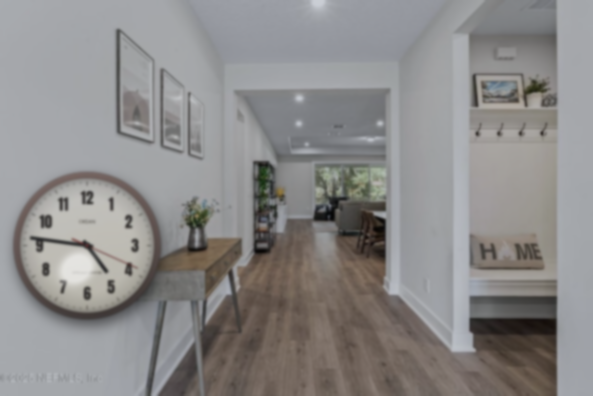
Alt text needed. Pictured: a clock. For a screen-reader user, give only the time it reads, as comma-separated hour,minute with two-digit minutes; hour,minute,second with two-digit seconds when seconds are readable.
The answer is 4,46,19
